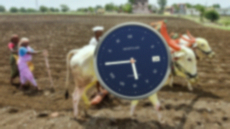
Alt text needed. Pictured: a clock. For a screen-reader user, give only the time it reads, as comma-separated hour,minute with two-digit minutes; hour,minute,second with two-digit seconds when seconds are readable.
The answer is 5,45
